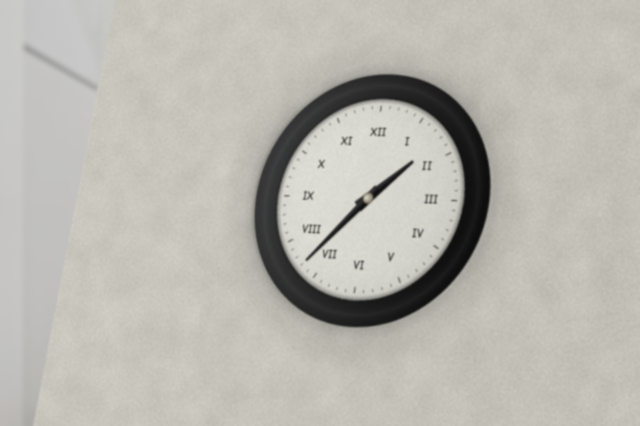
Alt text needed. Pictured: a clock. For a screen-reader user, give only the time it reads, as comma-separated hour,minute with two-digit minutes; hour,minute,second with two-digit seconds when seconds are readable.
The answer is 1,37
